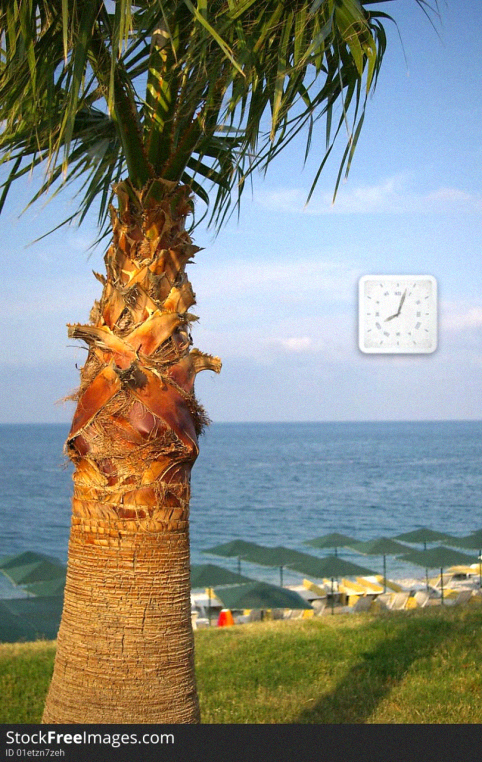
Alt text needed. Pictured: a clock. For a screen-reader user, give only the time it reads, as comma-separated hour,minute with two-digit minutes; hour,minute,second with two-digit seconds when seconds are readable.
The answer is 8,03
